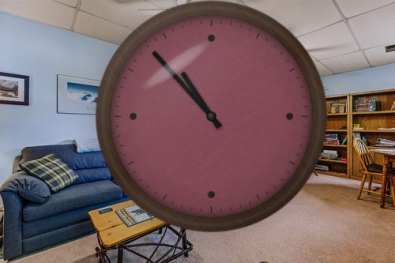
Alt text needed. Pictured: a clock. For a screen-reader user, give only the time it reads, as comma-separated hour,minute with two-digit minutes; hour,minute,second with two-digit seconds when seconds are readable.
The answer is 10,53
